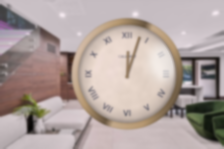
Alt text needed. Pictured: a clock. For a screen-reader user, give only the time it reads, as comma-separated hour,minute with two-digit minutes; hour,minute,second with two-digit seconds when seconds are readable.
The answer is 12,03
